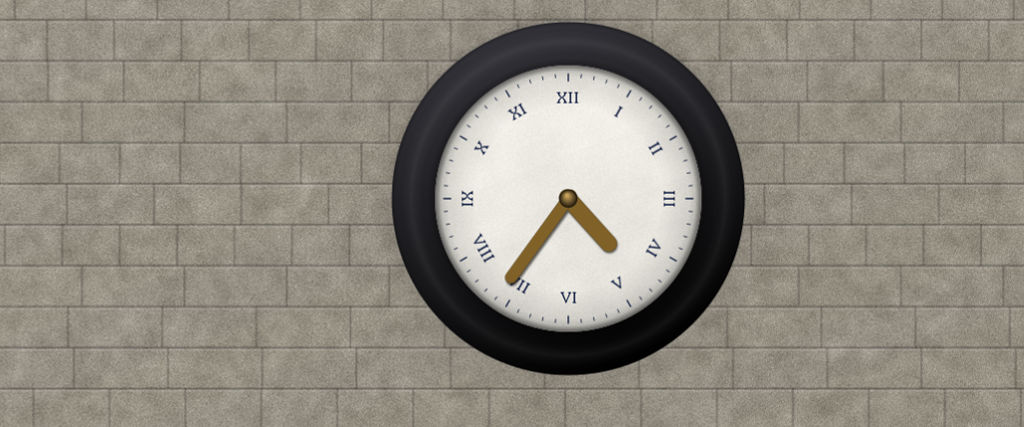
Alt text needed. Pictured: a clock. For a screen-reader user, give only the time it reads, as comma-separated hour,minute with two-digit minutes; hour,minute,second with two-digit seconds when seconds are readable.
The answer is 4,36
